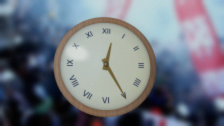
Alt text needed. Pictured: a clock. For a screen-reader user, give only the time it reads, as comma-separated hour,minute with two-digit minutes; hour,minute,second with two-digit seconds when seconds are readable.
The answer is 12,25
